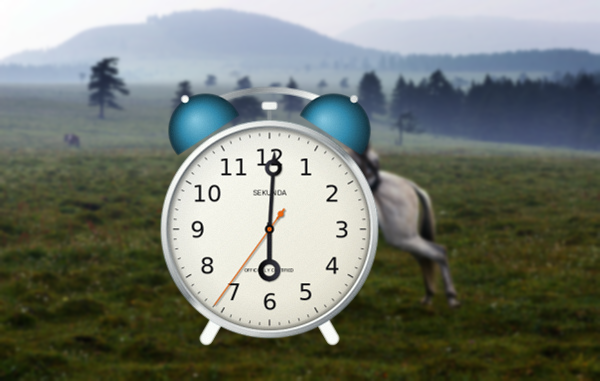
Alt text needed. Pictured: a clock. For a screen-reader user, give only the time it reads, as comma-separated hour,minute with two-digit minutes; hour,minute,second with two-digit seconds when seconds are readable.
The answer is 6,00,36
